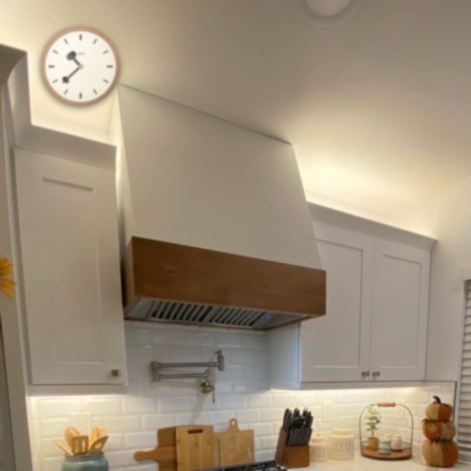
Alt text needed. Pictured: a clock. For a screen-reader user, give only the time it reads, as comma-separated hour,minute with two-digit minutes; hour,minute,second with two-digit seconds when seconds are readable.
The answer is 10,38
